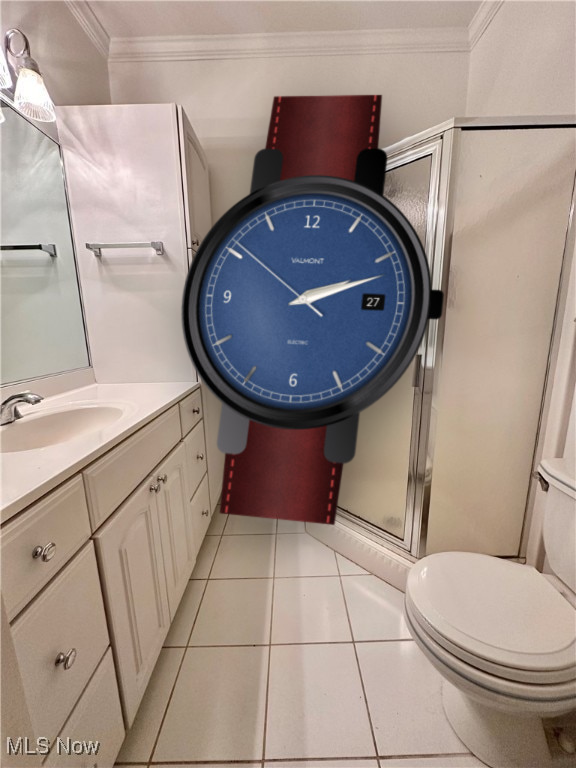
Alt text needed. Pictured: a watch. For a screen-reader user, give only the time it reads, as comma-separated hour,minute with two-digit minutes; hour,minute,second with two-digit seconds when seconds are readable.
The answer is 2,11,51
